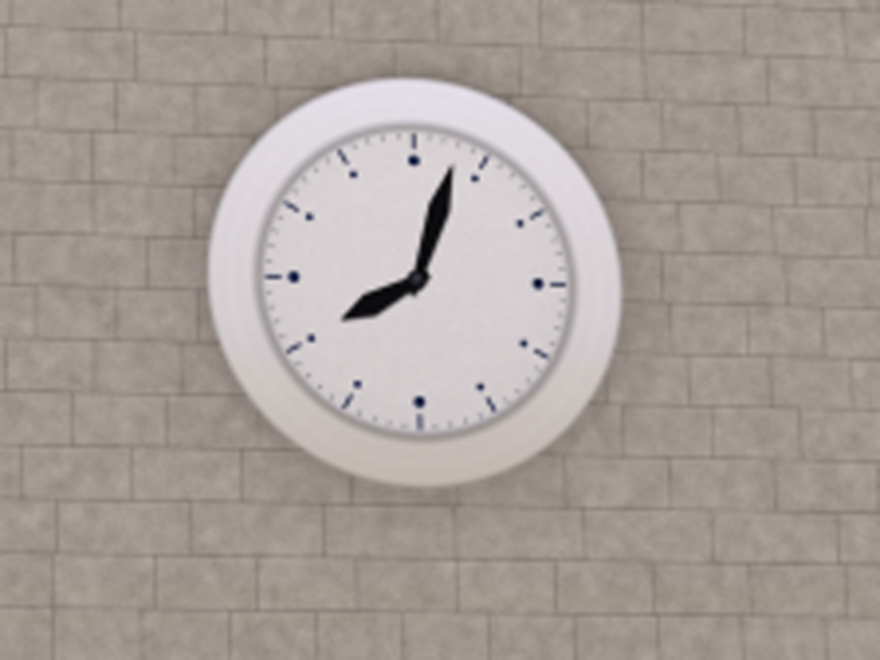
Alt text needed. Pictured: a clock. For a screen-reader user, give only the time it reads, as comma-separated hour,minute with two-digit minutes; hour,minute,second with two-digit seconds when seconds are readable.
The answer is 8,03
